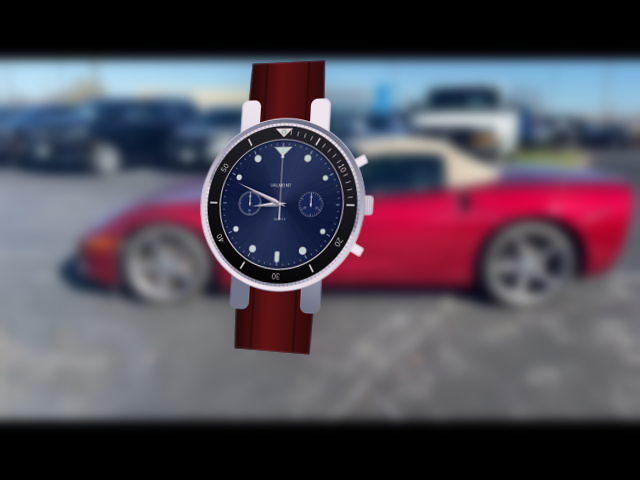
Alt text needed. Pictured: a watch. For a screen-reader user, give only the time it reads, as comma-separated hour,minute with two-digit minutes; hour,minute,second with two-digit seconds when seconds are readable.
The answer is 8,49
